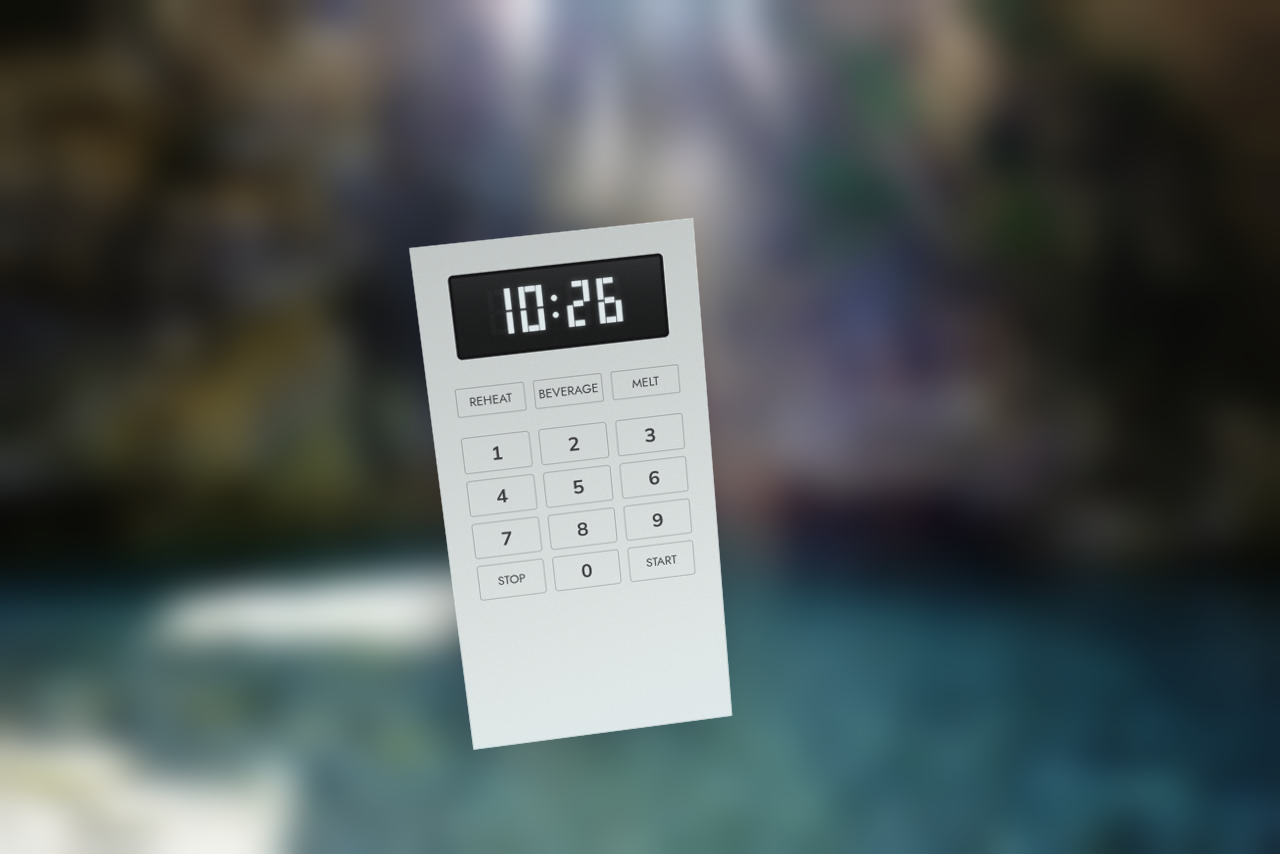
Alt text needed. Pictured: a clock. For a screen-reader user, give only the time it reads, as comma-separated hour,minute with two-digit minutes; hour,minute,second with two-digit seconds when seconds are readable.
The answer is 10,26
